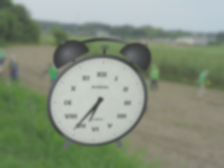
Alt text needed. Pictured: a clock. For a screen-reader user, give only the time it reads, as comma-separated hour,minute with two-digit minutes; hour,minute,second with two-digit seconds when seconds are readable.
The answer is 6,36
